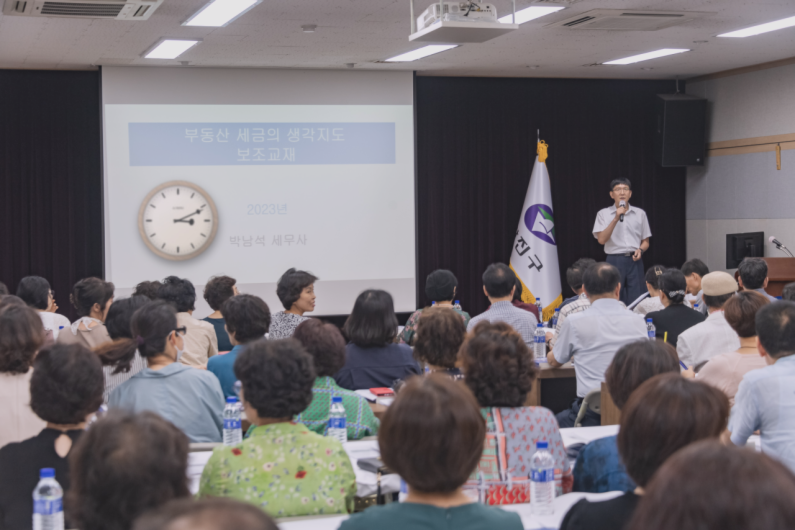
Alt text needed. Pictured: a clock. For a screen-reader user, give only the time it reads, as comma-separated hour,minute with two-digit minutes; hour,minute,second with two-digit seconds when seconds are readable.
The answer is 3,11
